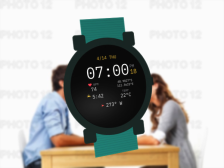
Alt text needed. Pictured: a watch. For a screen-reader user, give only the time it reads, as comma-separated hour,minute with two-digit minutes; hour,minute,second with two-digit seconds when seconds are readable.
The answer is 7,00
